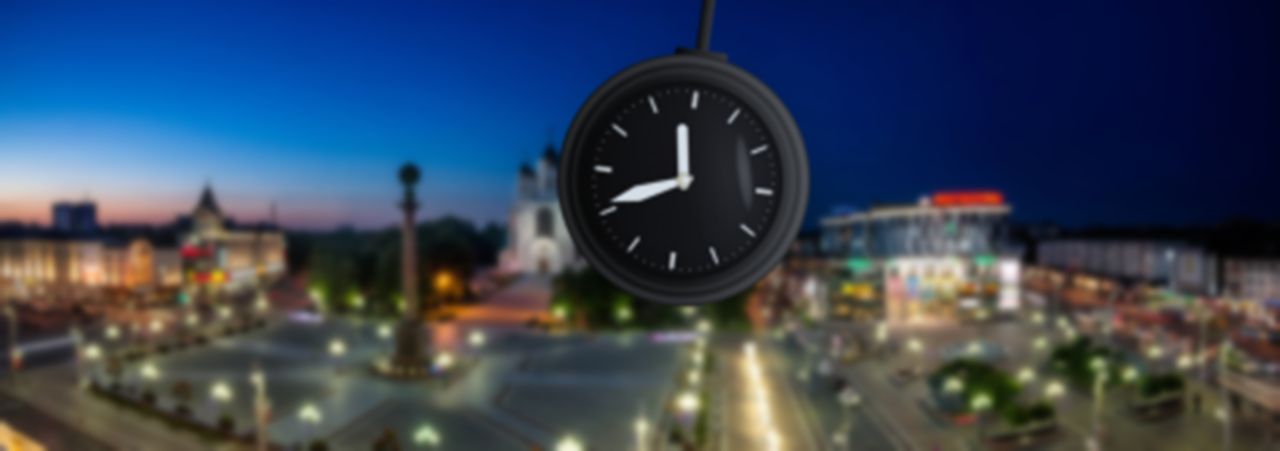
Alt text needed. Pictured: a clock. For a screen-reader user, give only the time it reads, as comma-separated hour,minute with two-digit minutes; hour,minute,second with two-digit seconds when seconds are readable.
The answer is 11,41
